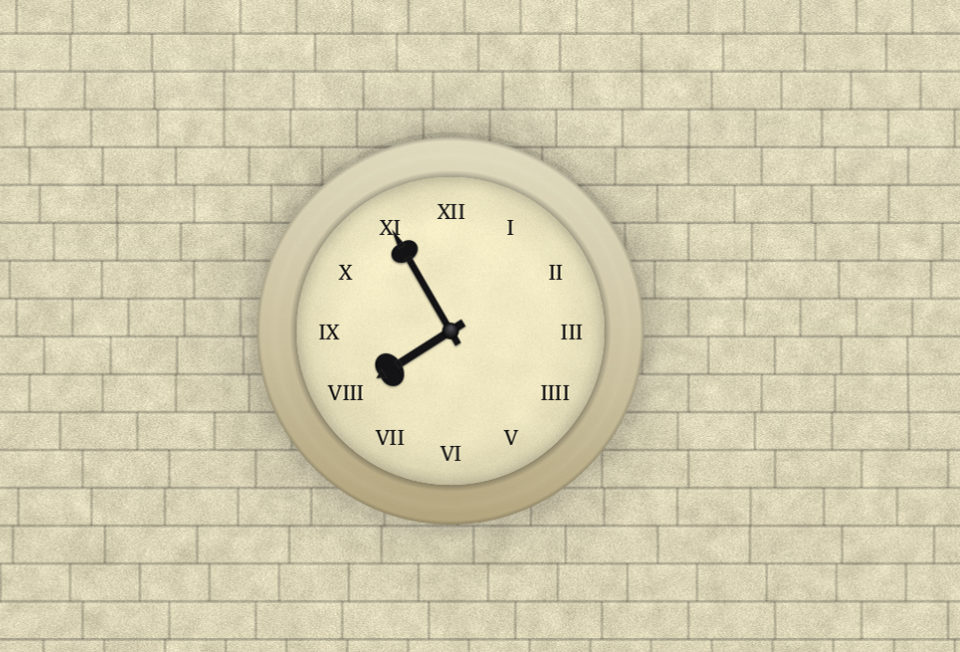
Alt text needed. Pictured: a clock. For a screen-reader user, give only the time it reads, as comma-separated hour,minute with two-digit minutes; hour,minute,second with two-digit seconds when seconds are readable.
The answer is 7,55
